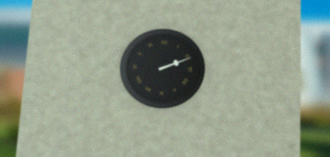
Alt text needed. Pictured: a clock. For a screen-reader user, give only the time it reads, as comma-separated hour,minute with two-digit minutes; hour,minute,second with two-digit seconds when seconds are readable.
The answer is 2,11
